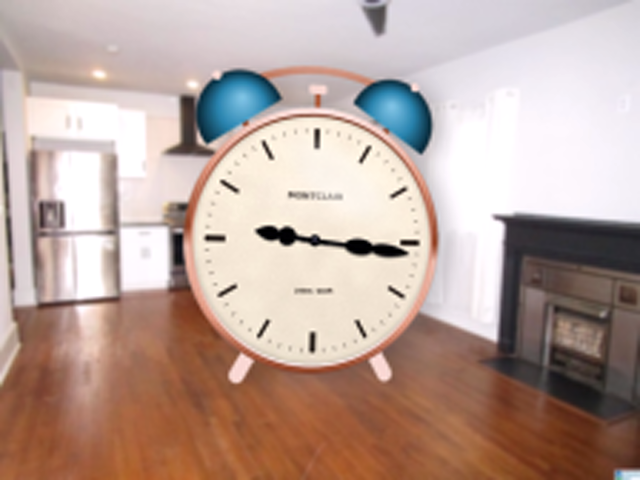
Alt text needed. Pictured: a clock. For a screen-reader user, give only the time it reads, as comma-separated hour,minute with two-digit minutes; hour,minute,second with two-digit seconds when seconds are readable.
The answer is 9,16
